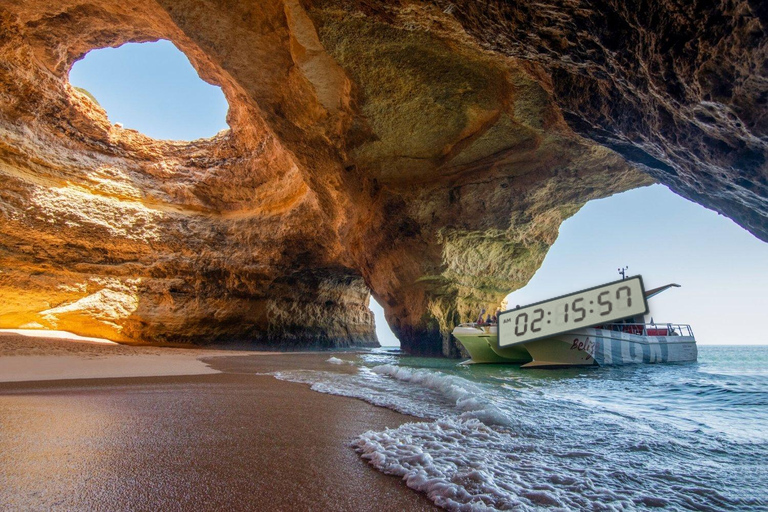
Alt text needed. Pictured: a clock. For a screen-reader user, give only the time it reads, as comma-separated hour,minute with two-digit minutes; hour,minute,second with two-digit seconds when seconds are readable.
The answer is 2,15,57
